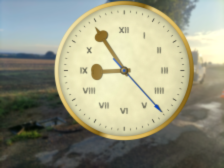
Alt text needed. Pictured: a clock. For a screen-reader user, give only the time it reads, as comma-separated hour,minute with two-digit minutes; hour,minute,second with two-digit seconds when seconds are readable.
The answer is 8,54,23
